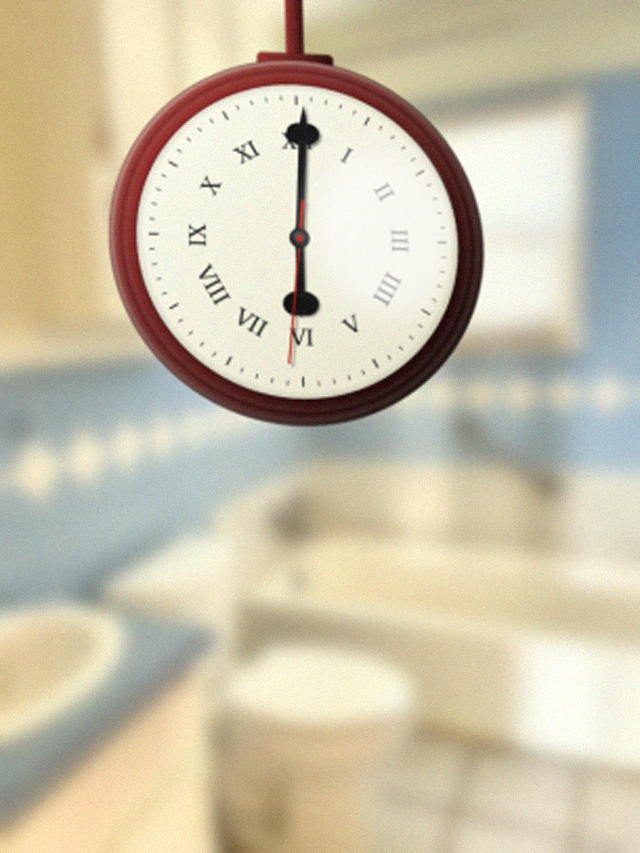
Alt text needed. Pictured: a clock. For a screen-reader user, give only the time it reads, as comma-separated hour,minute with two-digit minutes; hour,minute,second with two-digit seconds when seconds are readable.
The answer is 6,00,31
